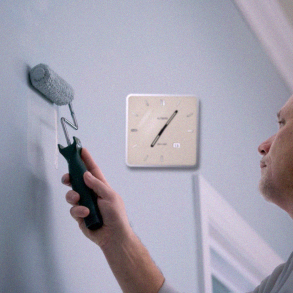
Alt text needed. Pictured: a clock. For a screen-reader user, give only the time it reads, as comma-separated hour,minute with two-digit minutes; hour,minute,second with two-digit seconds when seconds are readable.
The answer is 7,06
